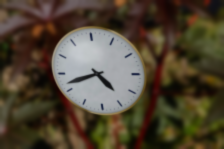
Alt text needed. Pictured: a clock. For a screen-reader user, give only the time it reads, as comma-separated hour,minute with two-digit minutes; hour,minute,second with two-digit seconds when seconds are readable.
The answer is 4,42
